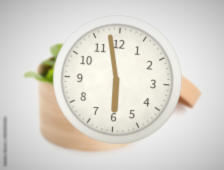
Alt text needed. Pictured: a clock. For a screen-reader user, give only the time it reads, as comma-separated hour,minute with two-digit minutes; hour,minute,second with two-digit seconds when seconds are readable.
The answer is 5,58
